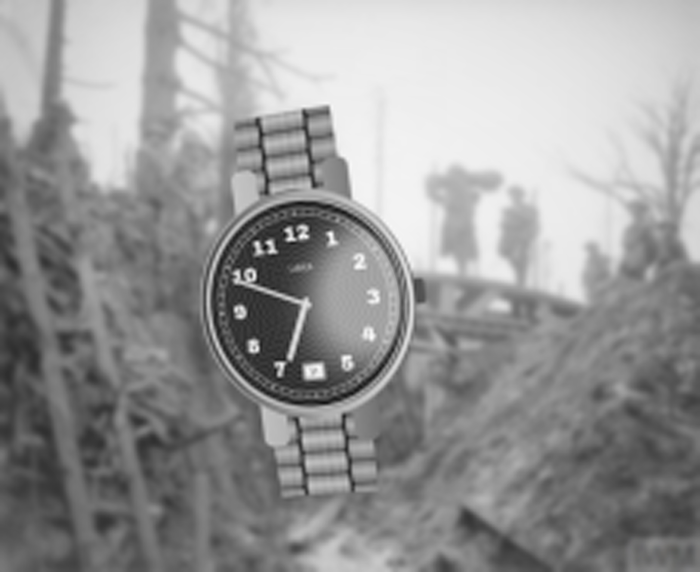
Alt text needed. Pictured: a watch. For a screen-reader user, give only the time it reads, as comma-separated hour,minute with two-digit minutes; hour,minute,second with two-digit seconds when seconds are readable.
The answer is 6,49
